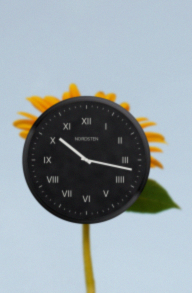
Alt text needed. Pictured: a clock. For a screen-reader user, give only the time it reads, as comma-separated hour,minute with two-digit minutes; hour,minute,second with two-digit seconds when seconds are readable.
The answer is 10,17
